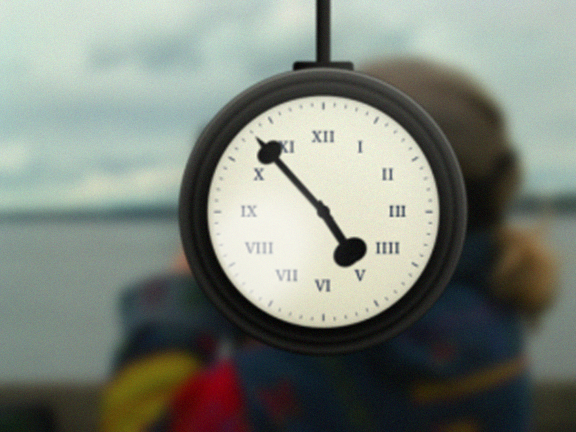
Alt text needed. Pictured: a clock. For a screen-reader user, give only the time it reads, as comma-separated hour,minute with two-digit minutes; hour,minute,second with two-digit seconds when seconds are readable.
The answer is 4,53
